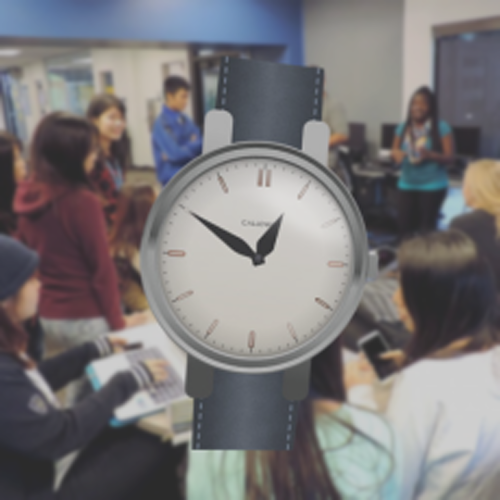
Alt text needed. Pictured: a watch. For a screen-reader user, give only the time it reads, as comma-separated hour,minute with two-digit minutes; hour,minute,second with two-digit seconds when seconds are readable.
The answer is 12,50
